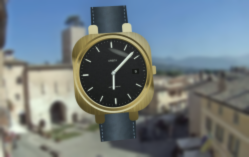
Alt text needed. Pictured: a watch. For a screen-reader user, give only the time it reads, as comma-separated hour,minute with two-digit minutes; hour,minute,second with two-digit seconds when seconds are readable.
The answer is 6,08
